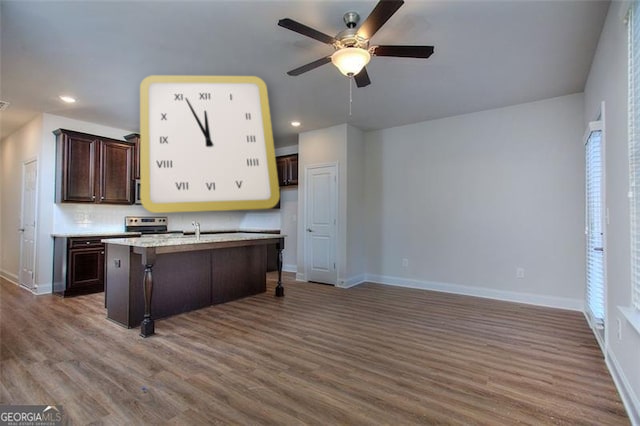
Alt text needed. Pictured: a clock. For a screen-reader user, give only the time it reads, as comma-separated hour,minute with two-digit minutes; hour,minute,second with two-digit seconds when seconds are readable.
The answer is 11,56
